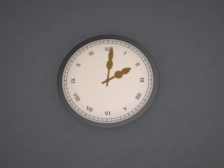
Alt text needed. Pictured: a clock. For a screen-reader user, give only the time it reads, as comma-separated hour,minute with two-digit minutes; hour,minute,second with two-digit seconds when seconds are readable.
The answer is 2,01
